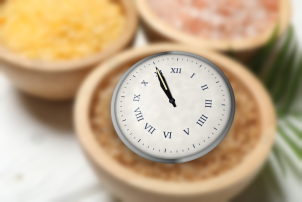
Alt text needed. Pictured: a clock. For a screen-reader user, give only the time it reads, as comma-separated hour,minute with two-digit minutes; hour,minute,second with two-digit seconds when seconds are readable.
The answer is 10,55
